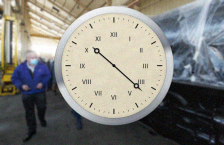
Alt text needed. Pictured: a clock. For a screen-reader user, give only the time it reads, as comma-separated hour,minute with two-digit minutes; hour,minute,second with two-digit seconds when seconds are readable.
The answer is 10,22
